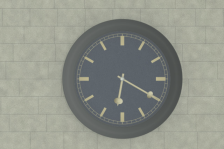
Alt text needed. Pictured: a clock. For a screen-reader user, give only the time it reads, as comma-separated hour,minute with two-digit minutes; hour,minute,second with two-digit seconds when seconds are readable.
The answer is 6,20
